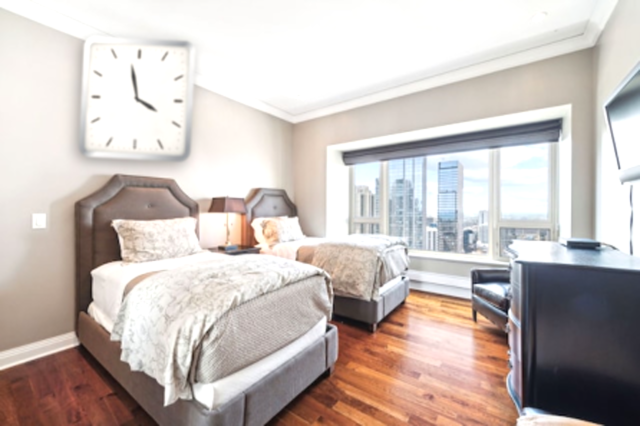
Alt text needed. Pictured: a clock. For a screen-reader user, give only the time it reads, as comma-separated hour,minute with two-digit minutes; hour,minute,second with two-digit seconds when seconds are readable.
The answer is 3,58
